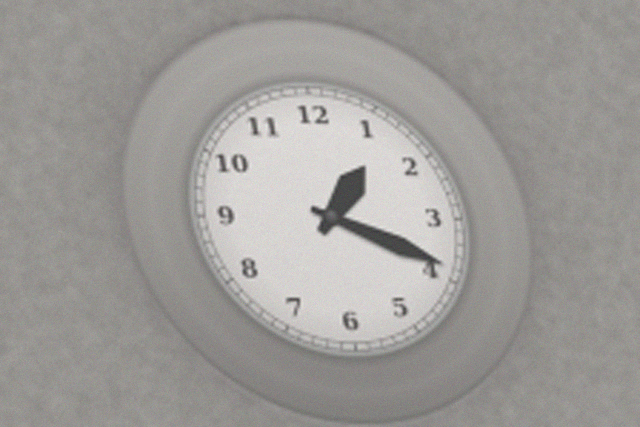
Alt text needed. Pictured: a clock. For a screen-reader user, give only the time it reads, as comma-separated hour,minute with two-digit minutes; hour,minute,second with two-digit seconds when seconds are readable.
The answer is 1,19
